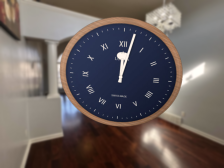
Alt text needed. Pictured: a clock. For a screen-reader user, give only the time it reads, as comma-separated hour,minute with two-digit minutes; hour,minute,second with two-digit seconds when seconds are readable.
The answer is 12,02
